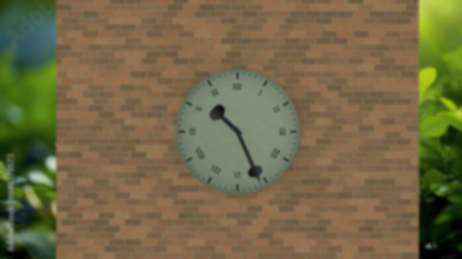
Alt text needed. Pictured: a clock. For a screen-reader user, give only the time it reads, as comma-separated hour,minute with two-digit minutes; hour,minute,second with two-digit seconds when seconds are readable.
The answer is 10,26
